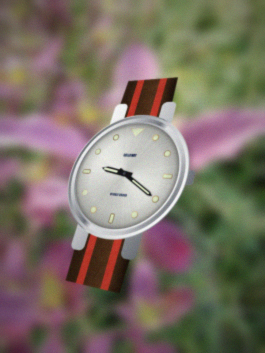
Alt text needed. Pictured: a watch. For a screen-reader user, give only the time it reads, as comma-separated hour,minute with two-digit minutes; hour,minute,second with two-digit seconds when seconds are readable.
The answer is 9,20
